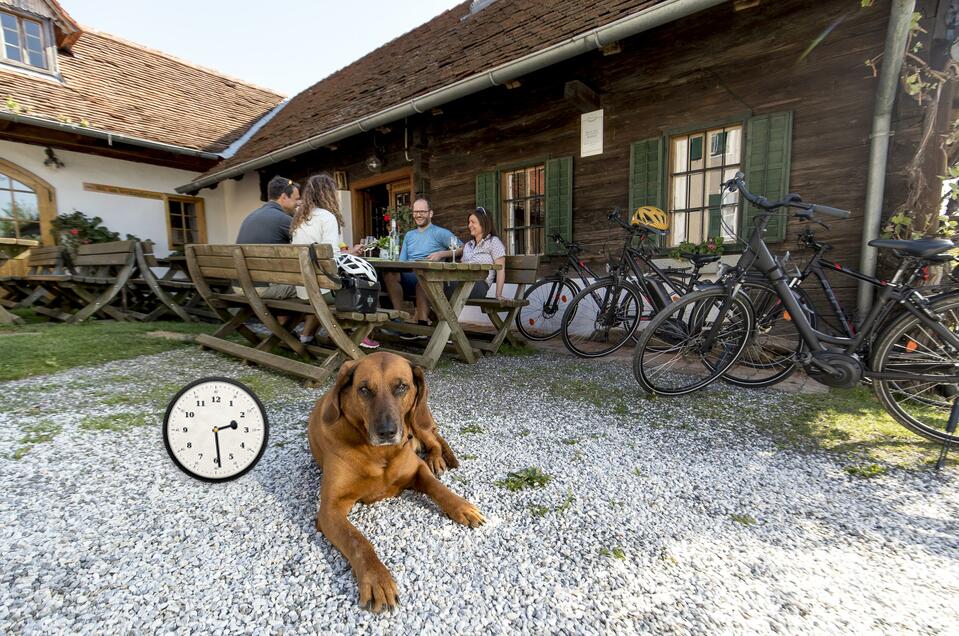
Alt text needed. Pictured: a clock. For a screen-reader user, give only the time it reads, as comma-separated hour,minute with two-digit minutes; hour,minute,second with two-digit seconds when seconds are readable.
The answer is 2,29
